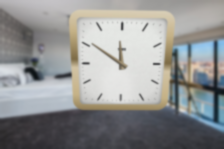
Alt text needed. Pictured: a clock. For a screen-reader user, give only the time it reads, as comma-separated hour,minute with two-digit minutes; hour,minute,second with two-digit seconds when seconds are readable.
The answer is 11,51
